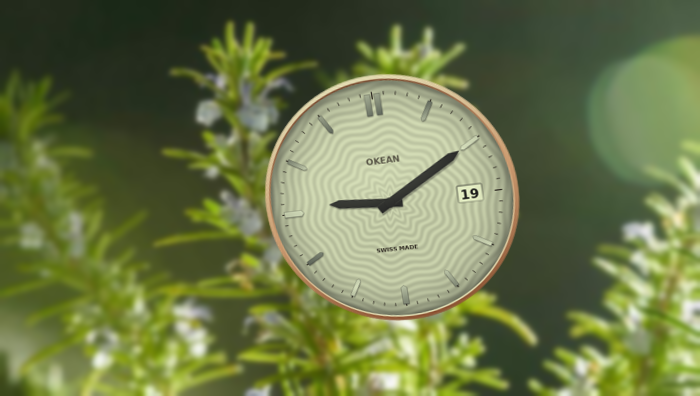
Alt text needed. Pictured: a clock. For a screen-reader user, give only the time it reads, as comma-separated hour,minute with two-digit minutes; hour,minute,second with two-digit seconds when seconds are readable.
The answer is 9,10
